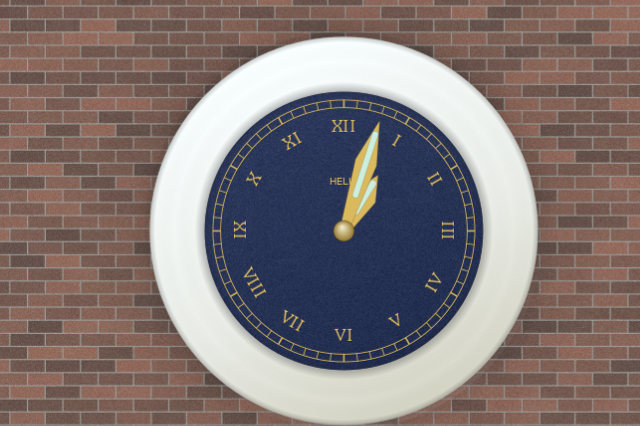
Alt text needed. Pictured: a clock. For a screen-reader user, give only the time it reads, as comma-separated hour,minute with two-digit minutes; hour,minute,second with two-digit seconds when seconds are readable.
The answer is 1,03
